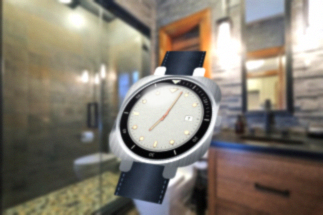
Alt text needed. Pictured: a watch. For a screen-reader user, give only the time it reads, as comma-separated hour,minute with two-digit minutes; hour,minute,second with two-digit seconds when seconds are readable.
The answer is 7,03
